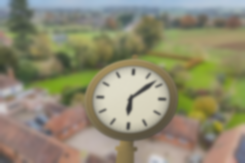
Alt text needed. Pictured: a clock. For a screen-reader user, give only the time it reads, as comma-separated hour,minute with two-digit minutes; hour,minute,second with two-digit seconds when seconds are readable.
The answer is 6,08
